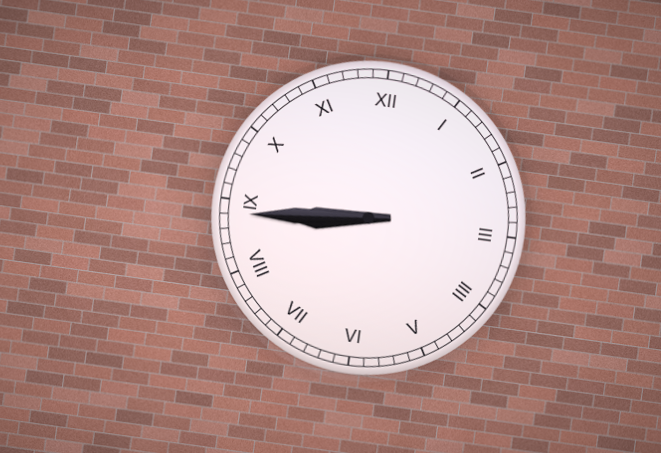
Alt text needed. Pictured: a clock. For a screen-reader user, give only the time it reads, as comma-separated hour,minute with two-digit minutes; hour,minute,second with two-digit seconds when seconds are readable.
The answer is 8,44
